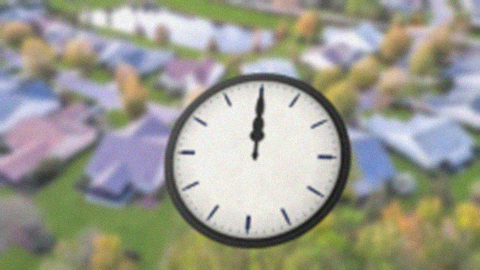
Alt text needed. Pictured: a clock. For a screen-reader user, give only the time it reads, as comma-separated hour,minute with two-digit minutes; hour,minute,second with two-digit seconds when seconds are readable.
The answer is 12,00
